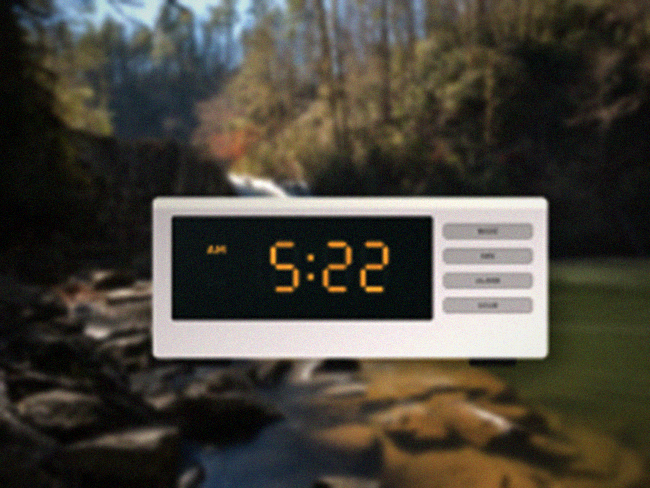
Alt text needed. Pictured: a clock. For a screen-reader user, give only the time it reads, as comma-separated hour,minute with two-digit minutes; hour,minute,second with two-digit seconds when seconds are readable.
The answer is 5,22
